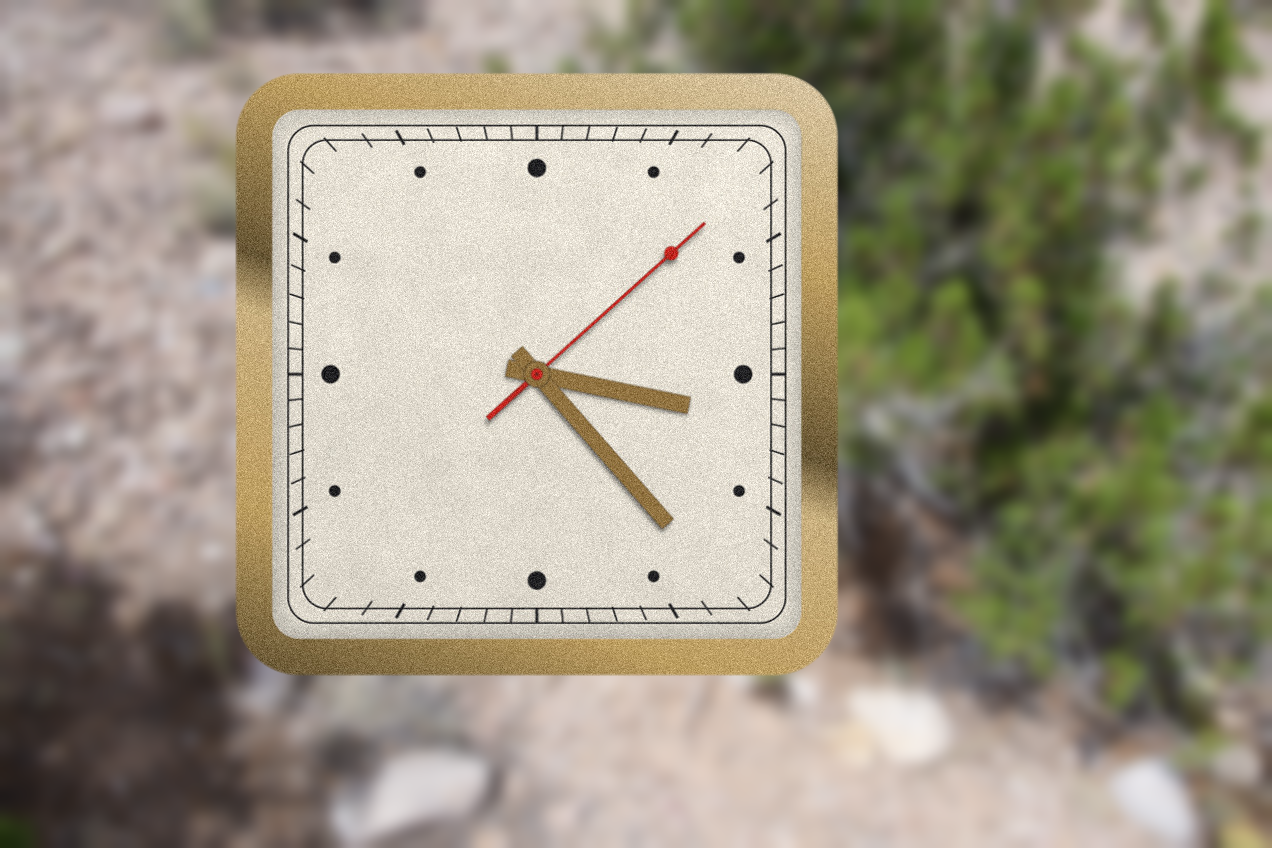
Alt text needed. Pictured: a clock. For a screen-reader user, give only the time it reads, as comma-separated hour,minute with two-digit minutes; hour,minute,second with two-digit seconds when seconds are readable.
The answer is 3,23,08
